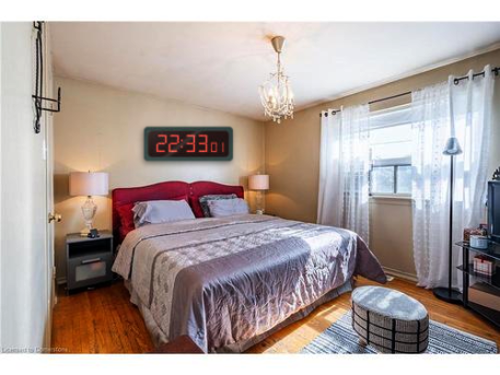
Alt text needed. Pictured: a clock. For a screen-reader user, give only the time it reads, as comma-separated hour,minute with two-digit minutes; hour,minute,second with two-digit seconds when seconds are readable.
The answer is 22,33,01
